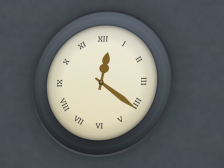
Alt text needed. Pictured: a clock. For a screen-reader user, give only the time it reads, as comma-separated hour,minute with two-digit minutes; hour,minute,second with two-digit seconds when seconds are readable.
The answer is 12,21
